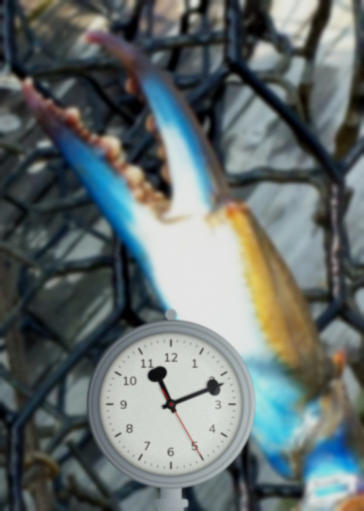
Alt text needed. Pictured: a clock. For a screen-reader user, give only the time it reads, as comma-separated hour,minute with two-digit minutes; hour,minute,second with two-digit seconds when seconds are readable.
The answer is 11,11,25
